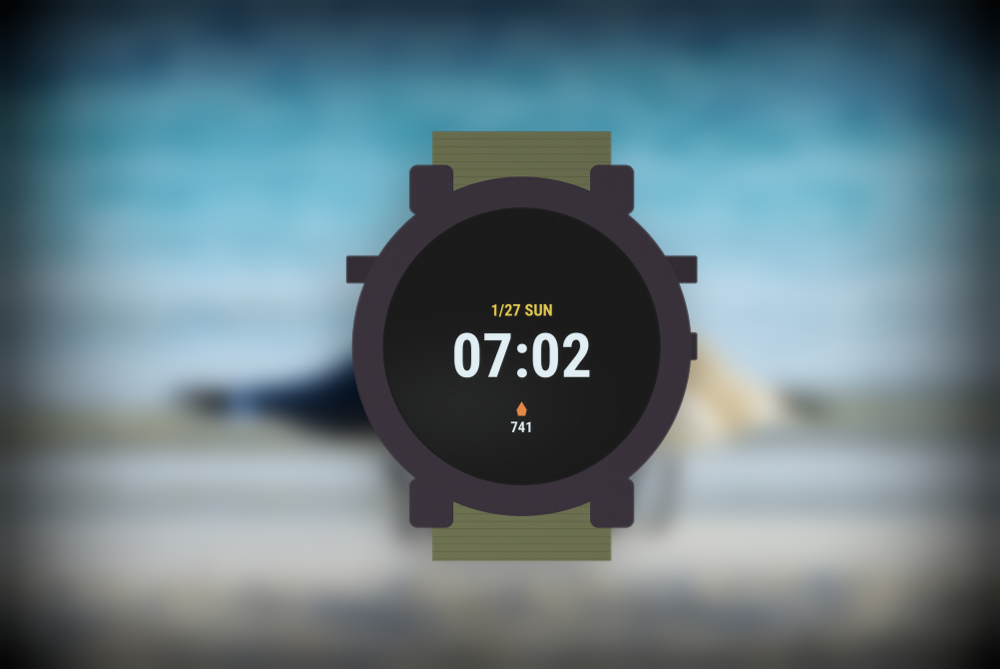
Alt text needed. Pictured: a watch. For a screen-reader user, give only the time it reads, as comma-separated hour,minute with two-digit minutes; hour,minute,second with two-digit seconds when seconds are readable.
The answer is 7,02
